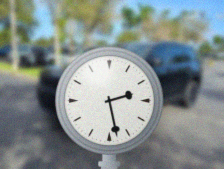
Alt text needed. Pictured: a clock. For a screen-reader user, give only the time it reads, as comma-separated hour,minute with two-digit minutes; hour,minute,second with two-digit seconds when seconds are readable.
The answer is 2,28
